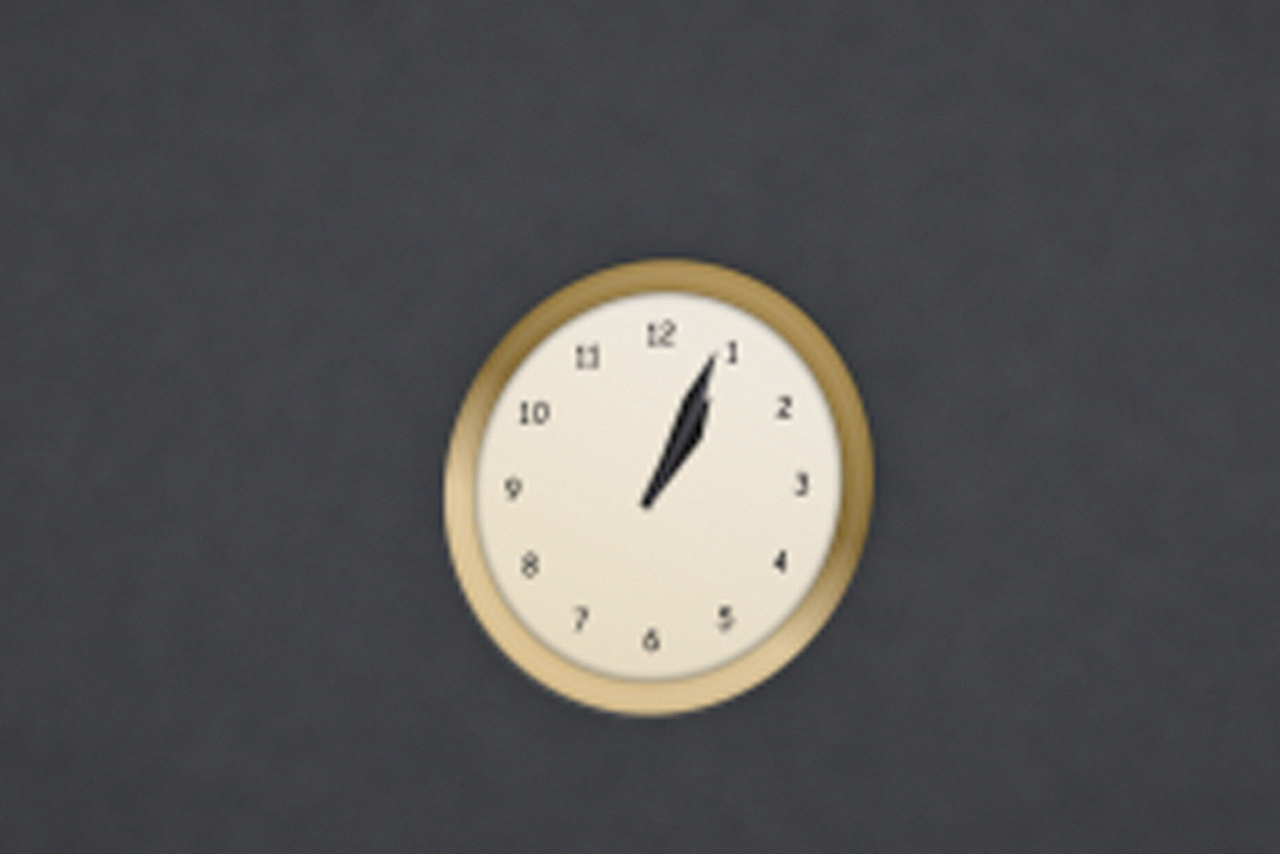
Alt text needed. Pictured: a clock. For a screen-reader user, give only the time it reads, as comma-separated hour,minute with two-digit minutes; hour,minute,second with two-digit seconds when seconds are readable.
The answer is 1,04
